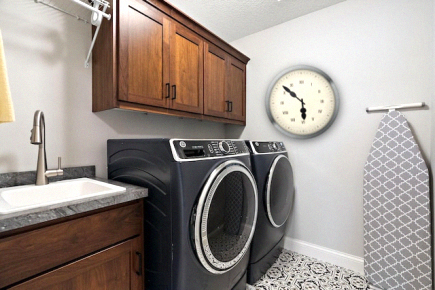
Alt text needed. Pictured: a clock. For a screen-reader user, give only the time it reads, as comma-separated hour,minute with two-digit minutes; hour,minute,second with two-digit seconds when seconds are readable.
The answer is 5,52
